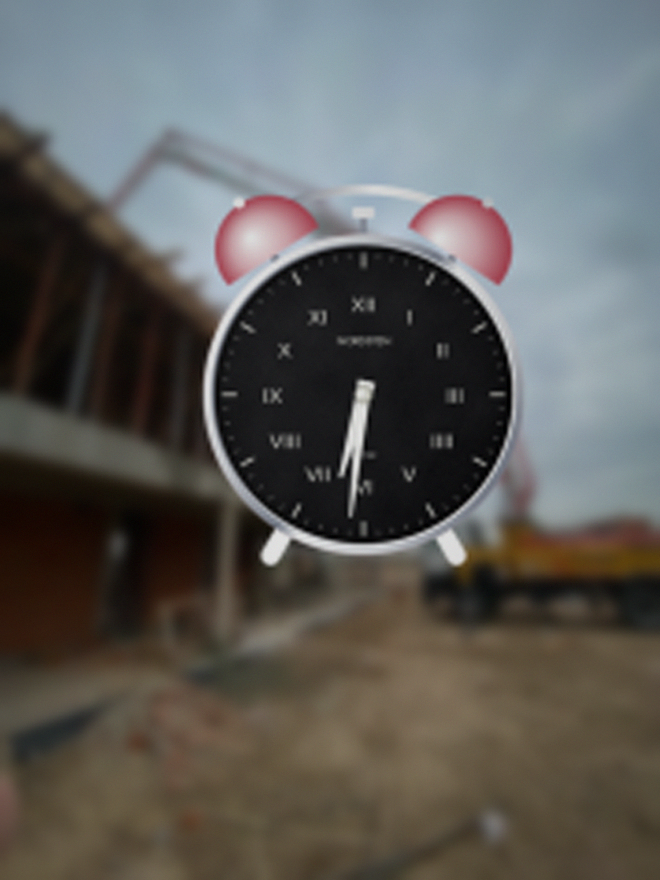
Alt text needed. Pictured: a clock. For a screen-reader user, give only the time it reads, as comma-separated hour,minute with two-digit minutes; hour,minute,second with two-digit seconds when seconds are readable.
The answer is 6,31
